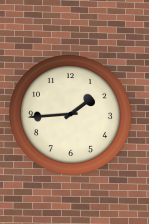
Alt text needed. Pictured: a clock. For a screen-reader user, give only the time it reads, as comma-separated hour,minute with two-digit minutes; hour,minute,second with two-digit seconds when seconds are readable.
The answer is 1,44
